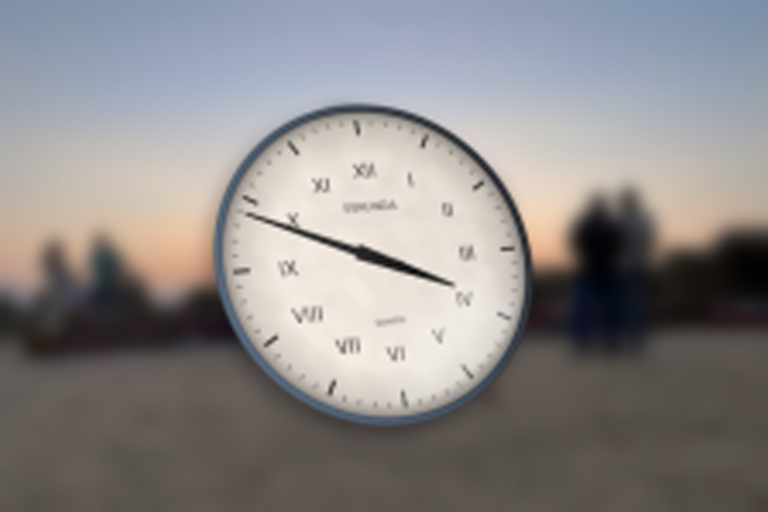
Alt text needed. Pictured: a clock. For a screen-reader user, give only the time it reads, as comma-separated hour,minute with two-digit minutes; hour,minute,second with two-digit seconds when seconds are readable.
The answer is 3,49
